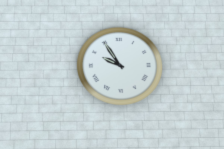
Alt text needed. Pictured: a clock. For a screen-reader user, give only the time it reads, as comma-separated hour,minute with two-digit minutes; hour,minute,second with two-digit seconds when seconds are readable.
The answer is 9,55
